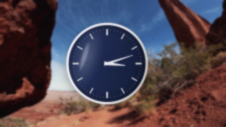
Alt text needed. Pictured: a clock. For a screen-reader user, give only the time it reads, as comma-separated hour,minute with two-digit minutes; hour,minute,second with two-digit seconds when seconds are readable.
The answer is 3,12
